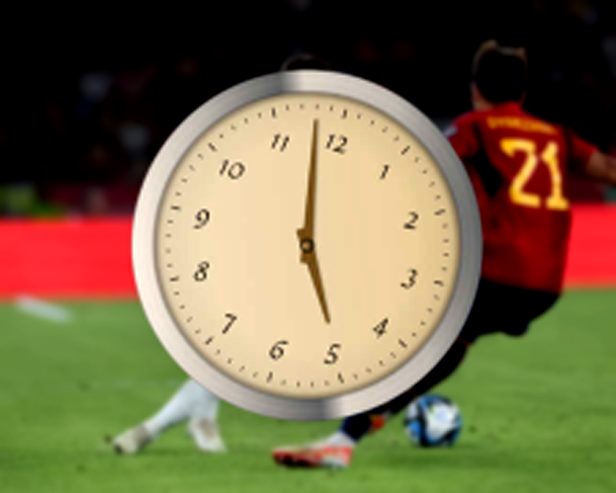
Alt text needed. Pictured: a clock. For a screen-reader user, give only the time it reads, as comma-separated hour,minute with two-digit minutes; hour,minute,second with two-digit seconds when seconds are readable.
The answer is 4,58
